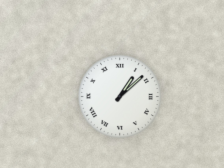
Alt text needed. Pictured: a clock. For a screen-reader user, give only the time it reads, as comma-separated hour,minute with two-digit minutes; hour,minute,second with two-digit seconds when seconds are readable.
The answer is 1,08
